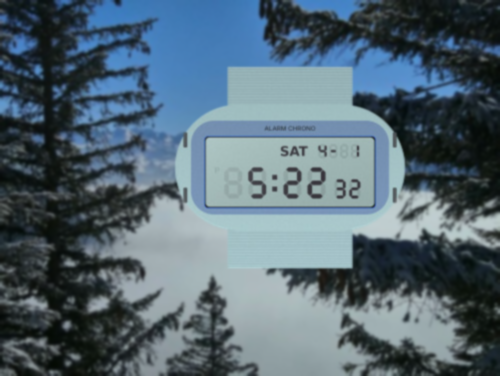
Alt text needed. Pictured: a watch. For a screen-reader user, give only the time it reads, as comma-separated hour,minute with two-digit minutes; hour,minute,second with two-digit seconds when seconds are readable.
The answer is 5,22,32
